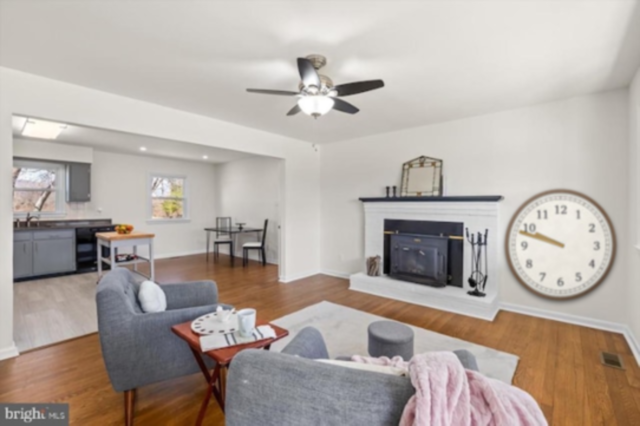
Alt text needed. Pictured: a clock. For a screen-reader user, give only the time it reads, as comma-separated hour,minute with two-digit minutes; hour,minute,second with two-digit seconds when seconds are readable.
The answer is 9,48
